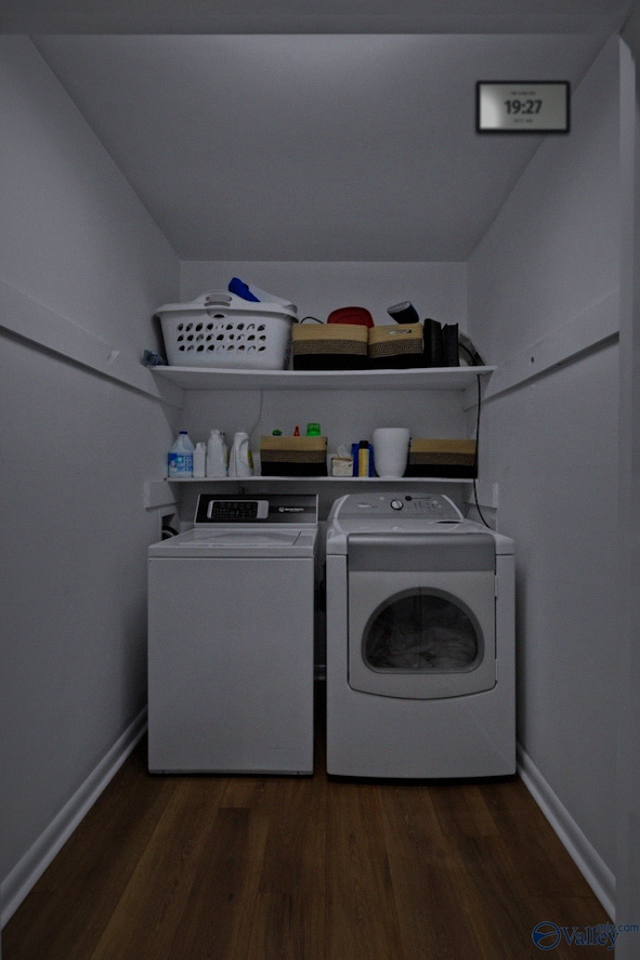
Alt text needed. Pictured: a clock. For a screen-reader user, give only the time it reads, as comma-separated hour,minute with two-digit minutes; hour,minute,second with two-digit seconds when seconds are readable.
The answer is 19,27
